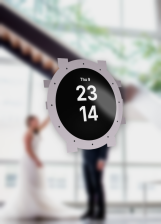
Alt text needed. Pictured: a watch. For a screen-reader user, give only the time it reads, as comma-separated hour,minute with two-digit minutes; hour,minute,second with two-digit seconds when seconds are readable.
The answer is 23,14
